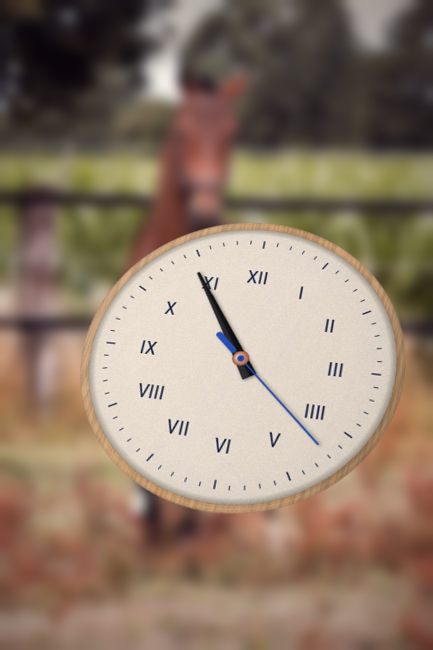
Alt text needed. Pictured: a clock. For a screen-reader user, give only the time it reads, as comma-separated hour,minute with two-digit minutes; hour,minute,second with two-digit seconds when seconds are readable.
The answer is 10,54,22
